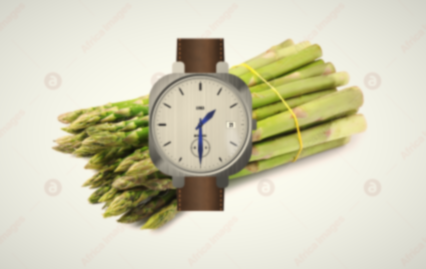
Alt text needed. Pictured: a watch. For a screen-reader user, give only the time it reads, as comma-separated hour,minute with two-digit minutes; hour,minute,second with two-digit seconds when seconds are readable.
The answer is 1,30
